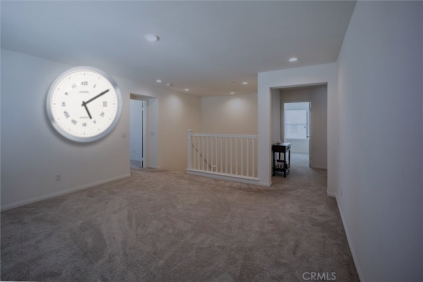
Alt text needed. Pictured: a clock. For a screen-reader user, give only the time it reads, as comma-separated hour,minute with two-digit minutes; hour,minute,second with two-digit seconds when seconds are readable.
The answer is 5,10
